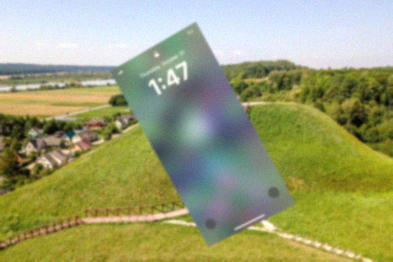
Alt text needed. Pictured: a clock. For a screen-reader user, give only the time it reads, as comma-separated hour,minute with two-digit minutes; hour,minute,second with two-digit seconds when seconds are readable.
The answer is 1,47
